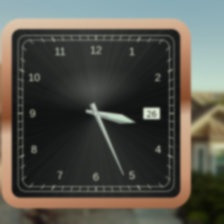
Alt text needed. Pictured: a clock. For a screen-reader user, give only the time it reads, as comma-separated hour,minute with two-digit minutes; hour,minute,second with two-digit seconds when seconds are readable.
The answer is 3,26
